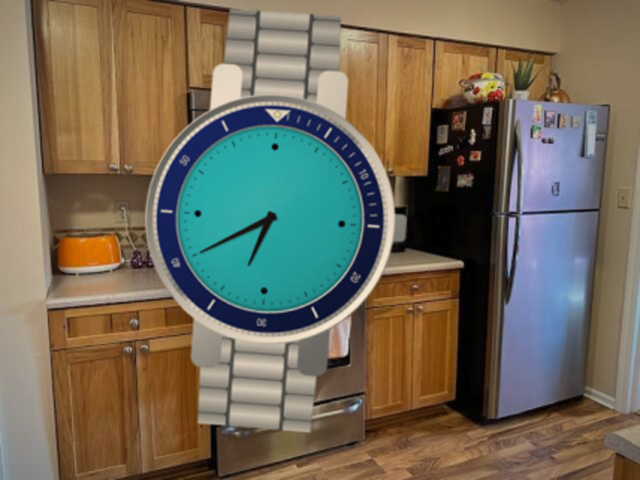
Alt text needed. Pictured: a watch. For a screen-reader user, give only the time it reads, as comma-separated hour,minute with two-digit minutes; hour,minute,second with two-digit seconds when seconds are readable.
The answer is 6,40
